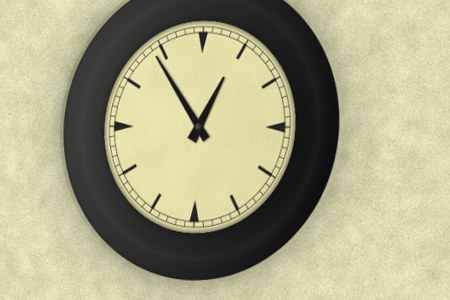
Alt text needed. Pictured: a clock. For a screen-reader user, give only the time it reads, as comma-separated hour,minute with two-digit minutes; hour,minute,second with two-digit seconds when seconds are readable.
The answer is 12,54
